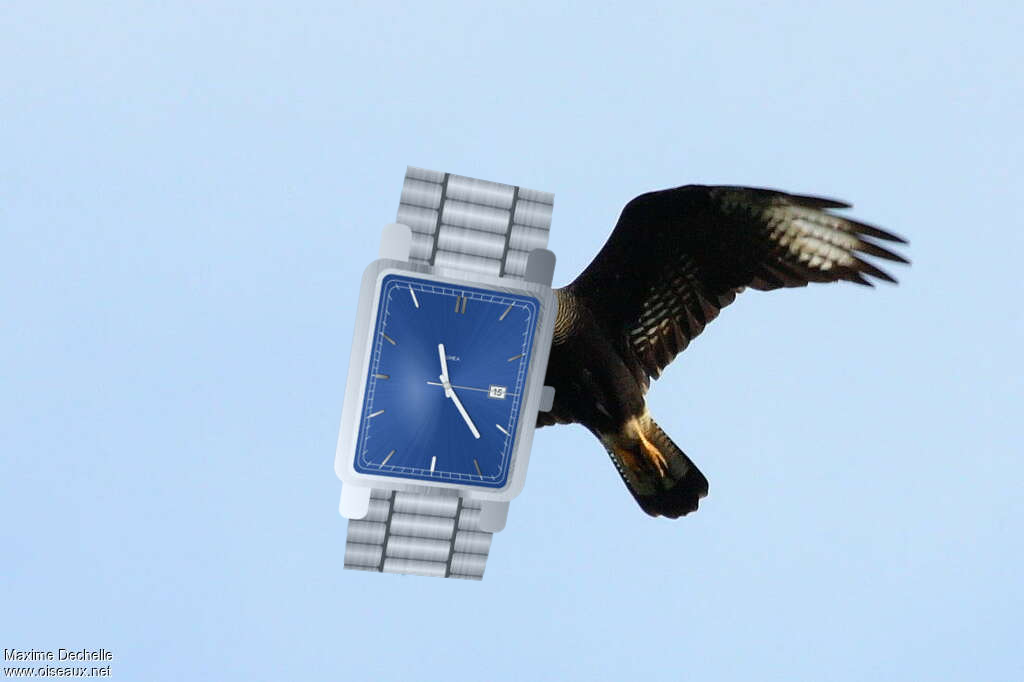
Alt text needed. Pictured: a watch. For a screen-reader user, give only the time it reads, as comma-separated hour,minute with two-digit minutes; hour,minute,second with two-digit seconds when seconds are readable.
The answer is 11,23,15
